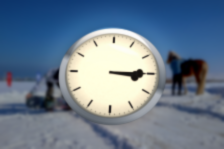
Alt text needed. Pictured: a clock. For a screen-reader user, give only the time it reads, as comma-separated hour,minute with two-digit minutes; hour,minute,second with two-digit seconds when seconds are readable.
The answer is 3,15
